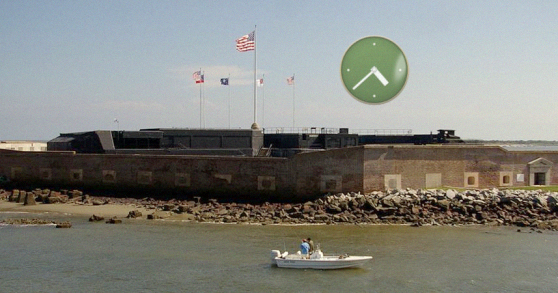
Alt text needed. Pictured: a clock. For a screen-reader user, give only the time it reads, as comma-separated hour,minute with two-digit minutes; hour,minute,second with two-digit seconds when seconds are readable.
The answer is 4,38
